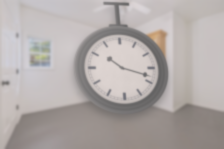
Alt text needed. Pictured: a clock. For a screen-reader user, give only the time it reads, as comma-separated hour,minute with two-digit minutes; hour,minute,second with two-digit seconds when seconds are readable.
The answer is 10,18
